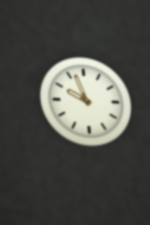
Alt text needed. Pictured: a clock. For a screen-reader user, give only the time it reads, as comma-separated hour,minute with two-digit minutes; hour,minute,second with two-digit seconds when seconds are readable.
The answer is 9,57
